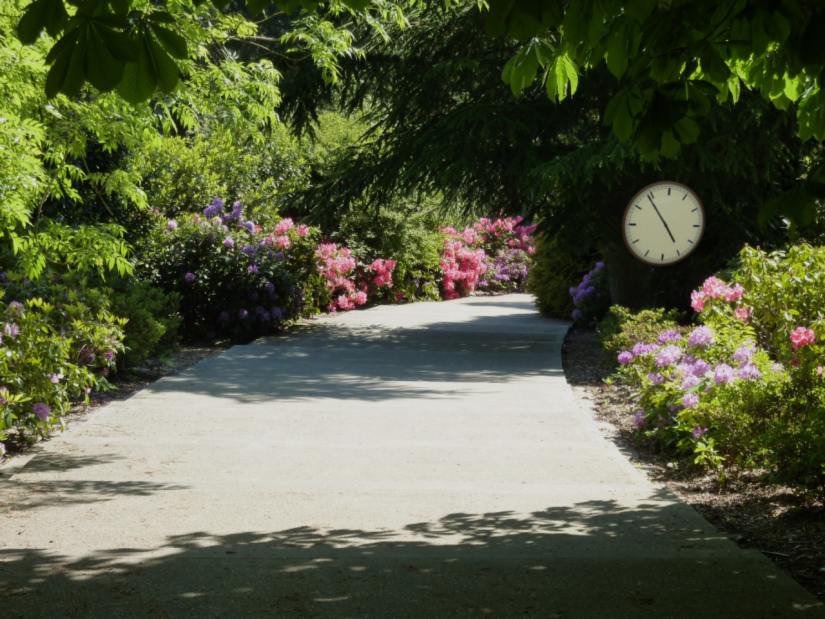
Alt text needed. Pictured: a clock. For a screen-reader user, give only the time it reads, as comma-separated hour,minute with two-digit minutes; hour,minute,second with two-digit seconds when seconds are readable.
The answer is 4,54
